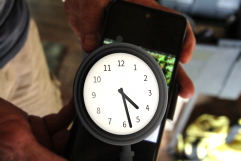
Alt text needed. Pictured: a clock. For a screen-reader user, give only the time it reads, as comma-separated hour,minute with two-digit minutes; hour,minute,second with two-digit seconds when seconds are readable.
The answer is 4,28
